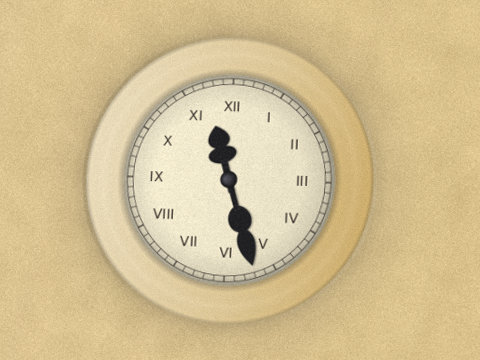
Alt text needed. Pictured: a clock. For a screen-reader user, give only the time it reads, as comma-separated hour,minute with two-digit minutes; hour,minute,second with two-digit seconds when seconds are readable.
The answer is 11,27
